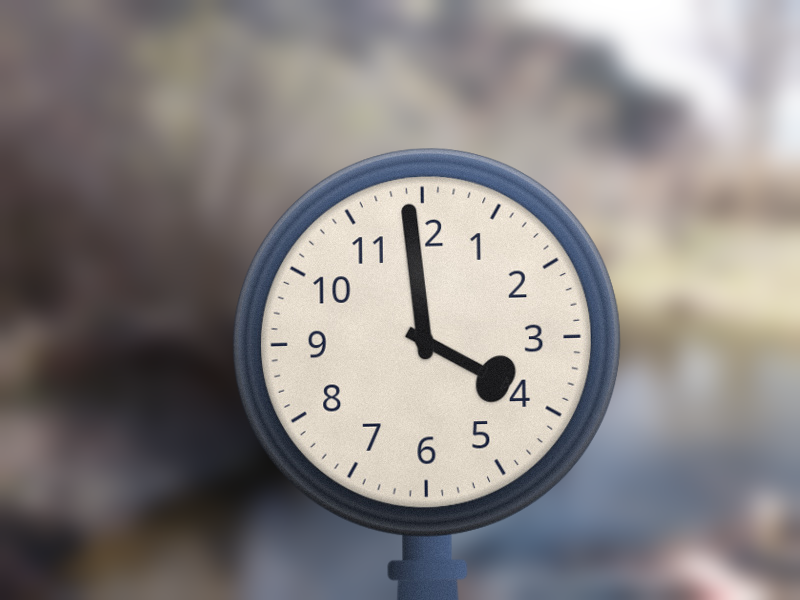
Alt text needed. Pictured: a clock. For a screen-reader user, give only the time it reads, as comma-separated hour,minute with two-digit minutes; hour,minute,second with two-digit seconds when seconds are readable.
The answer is 3,59
